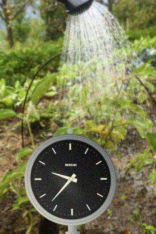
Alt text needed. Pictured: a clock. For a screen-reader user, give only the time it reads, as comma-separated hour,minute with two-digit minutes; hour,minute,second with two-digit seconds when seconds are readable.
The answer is 9,37
